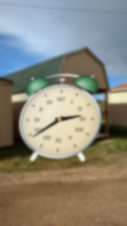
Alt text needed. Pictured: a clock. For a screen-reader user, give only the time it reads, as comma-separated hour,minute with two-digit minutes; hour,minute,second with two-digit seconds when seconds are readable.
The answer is 2,39
